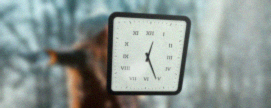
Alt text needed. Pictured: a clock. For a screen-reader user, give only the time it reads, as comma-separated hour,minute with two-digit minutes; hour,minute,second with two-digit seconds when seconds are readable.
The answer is 12,26
